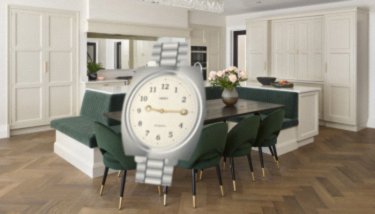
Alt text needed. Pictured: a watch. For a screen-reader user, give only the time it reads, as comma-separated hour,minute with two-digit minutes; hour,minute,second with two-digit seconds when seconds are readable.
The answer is 9,15
